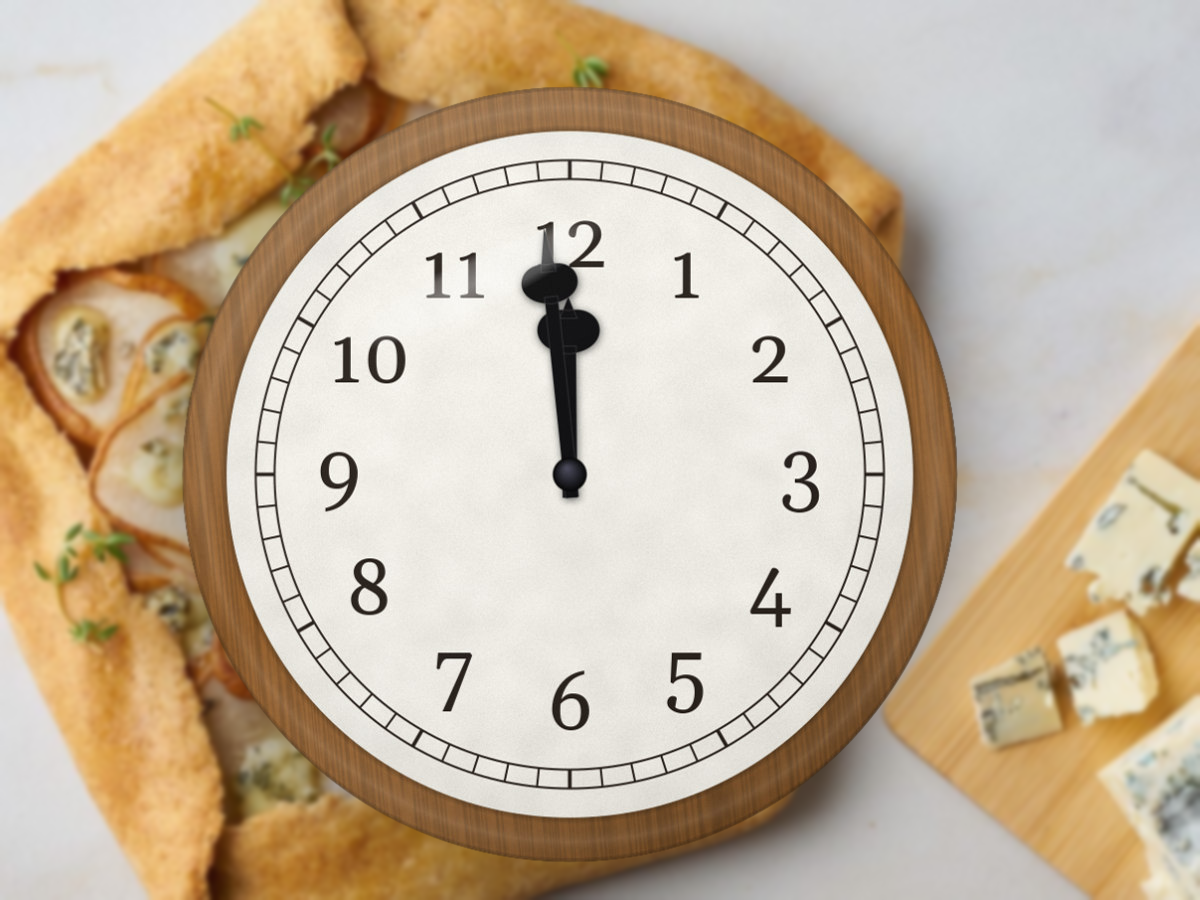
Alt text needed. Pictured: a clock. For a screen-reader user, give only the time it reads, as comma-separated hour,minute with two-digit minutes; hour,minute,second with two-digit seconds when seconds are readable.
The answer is 11,59
